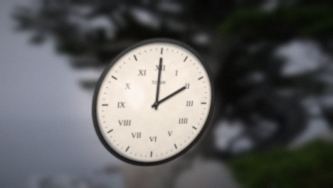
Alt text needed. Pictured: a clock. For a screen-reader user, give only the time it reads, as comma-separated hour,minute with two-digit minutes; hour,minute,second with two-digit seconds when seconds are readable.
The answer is 2,00
